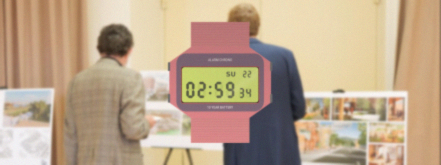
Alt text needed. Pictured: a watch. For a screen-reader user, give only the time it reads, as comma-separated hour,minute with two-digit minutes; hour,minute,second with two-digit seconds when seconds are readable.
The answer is 2,59,34
